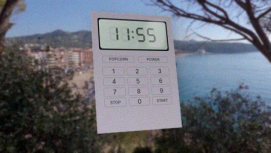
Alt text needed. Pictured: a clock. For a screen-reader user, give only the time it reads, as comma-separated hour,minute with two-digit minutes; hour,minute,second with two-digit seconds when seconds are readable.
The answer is 11,55
